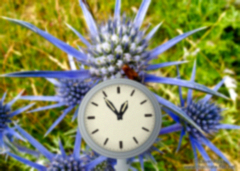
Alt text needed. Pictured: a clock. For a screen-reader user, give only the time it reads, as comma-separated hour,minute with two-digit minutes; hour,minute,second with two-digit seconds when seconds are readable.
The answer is 12,54
